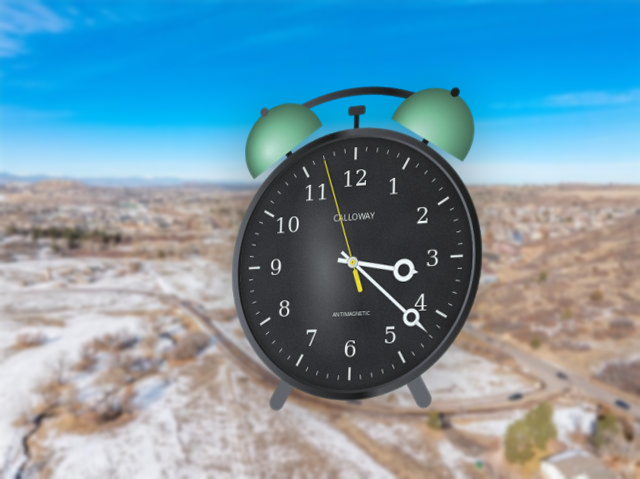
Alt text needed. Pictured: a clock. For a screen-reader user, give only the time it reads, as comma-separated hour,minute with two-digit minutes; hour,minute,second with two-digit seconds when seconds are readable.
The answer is 3,21,57
